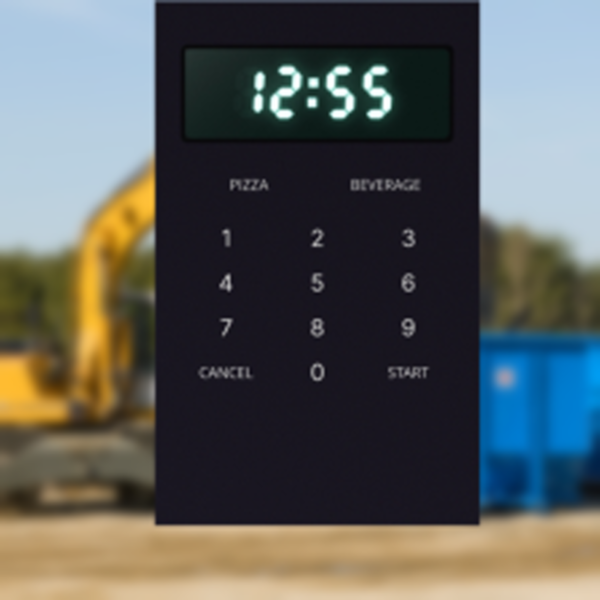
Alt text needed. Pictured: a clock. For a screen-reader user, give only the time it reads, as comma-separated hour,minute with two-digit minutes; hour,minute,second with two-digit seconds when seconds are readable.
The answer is 12,55
